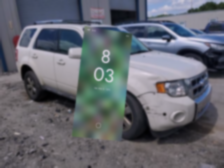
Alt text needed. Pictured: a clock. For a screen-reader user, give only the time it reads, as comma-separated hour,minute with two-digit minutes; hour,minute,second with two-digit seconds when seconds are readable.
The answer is 8,03
